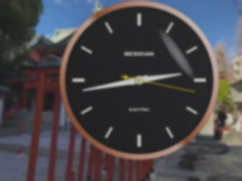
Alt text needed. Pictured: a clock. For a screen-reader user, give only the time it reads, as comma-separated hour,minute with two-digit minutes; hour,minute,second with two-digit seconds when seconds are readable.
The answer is 2,43,17
